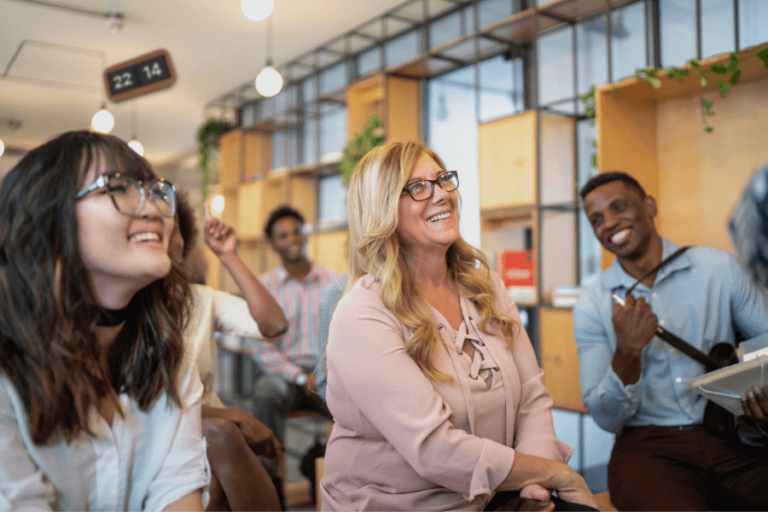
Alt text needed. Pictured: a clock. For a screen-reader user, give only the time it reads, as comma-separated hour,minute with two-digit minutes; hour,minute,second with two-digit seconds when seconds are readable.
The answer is 22,14
